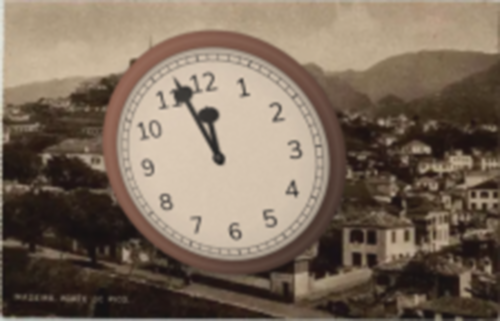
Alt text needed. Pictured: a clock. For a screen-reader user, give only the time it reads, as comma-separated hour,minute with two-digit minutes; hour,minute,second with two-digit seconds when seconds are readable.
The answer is 11,57
